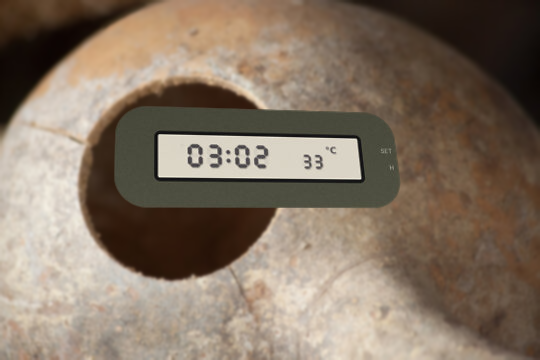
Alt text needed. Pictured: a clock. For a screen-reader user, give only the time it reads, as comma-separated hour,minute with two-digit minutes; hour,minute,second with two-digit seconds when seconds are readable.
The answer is 3,02
